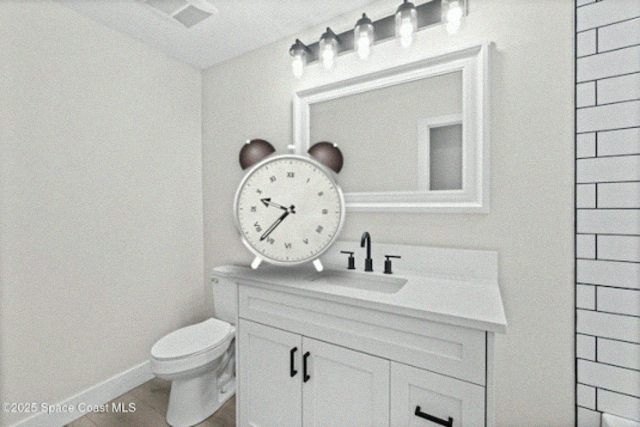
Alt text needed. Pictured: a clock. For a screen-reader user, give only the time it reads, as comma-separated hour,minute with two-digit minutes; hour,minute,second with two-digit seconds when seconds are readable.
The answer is 9,37
